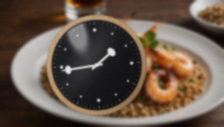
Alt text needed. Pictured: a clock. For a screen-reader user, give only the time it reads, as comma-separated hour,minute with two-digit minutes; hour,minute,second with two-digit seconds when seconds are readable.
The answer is 1,44
